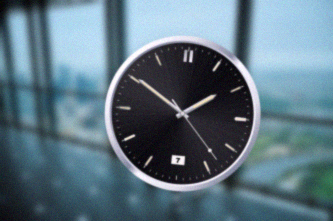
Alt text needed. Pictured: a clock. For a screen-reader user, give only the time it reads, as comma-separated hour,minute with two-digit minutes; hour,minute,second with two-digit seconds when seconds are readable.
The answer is 1,50,23
